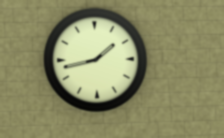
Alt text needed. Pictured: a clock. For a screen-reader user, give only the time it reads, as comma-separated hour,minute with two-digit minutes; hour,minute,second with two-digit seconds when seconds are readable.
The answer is 1,43
